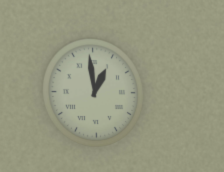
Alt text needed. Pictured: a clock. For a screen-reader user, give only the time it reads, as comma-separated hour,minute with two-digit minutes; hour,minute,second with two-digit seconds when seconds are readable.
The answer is 12,59
